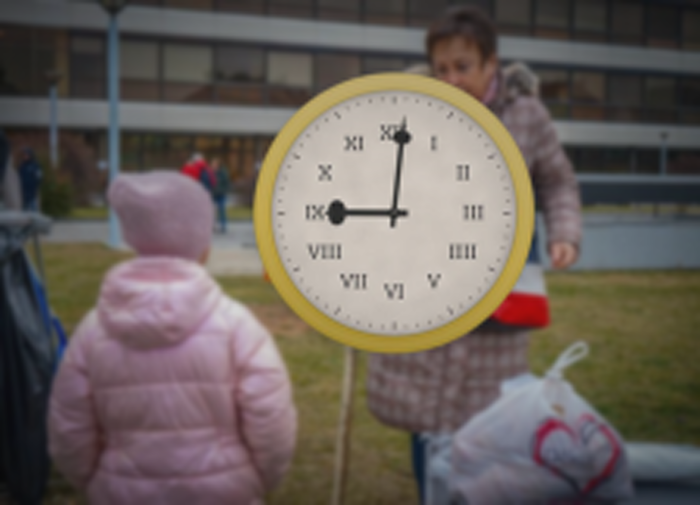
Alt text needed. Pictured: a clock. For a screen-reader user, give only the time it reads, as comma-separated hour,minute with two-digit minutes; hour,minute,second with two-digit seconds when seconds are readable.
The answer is 9,01
